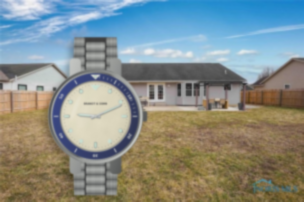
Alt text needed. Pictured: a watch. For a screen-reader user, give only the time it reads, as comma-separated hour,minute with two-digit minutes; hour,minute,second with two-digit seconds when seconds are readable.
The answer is 9,11
